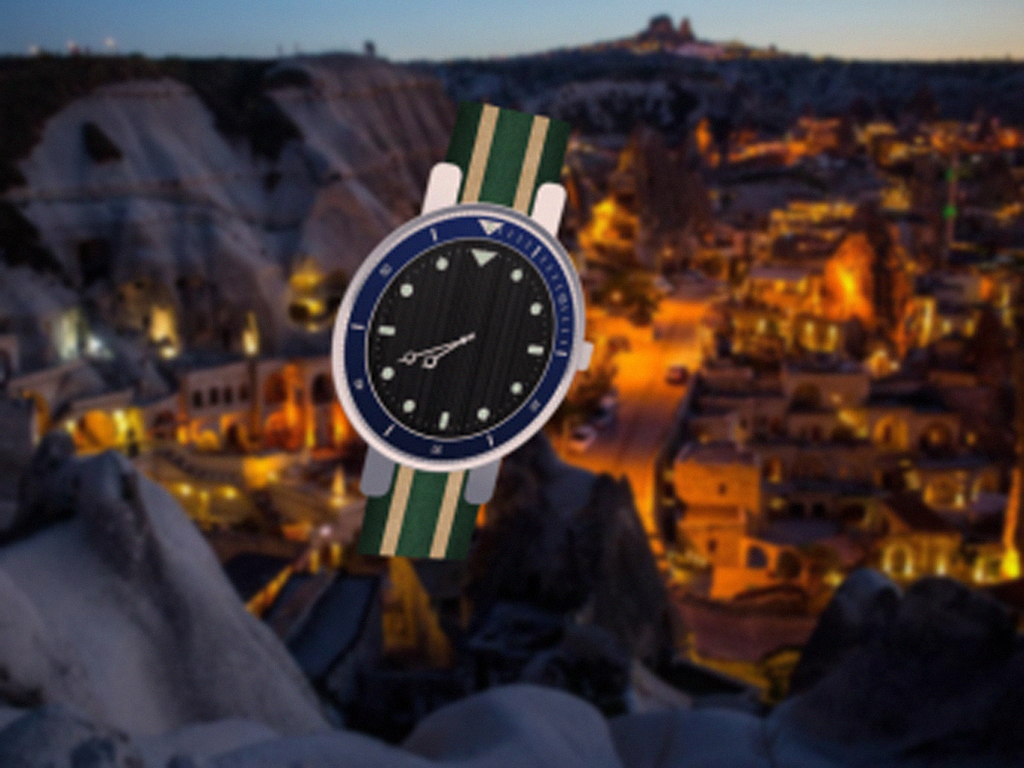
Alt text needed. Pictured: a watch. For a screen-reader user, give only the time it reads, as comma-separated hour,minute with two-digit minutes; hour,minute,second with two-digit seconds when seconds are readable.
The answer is 7,41
